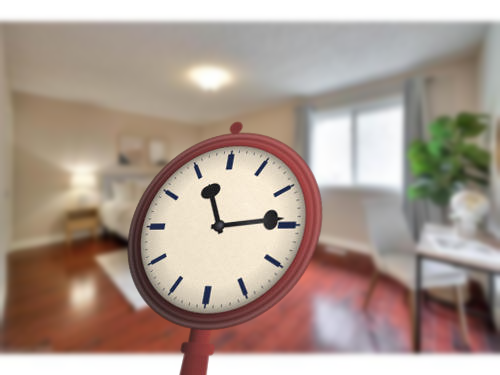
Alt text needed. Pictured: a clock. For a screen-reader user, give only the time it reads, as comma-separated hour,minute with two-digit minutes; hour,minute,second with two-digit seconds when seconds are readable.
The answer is 11,14
